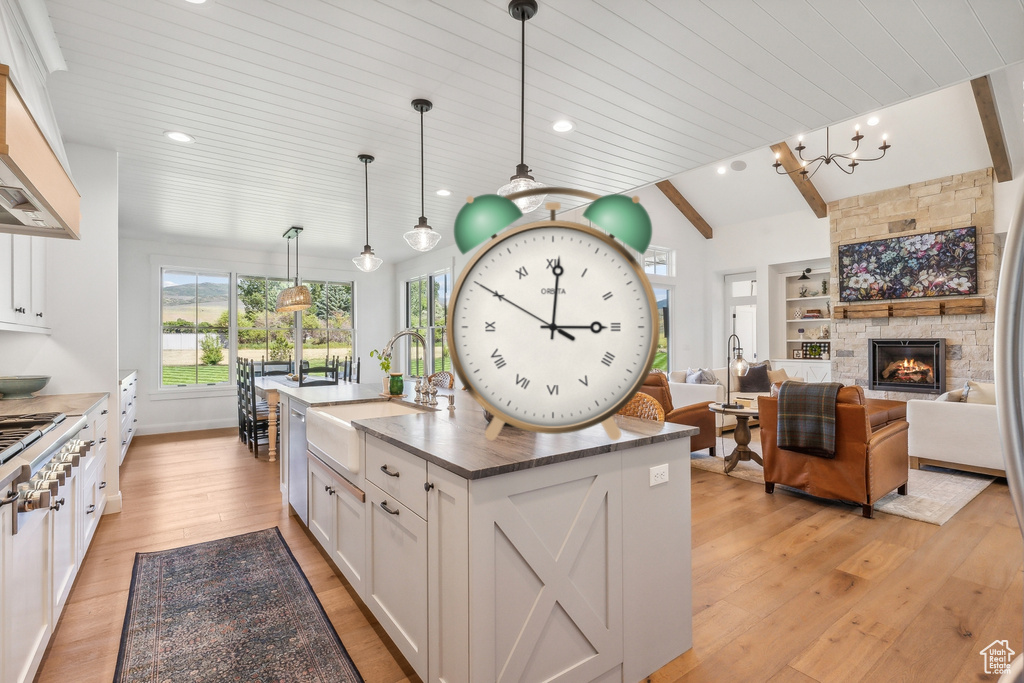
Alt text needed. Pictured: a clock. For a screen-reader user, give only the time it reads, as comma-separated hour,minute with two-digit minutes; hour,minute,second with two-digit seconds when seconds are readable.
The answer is 3,00,50
